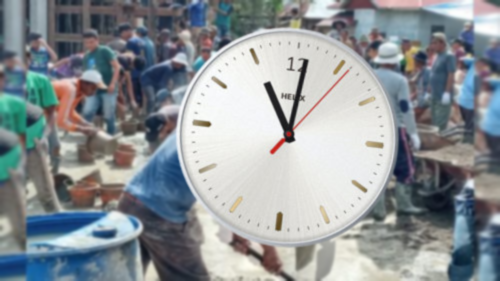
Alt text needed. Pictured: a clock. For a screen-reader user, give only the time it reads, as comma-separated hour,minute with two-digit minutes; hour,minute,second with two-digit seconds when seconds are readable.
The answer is 11,01,06
